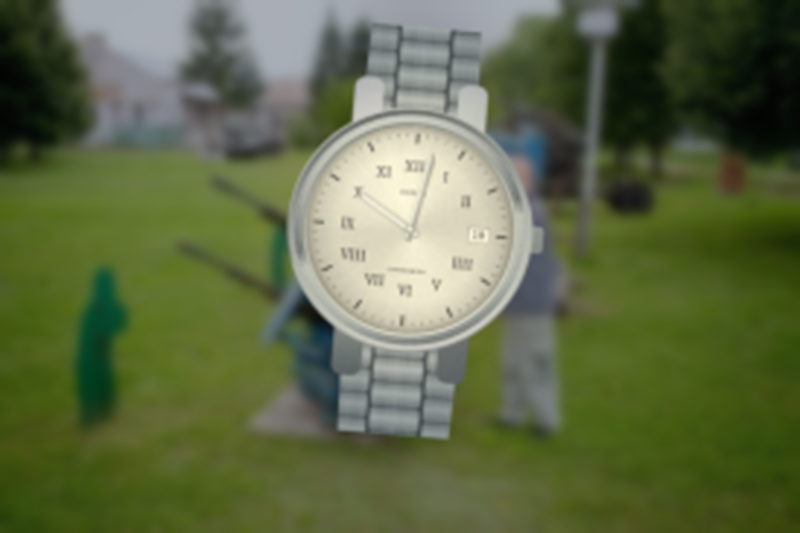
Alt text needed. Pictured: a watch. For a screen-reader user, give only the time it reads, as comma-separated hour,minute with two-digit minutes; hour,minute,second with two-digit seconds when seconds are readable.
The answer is 10,02
